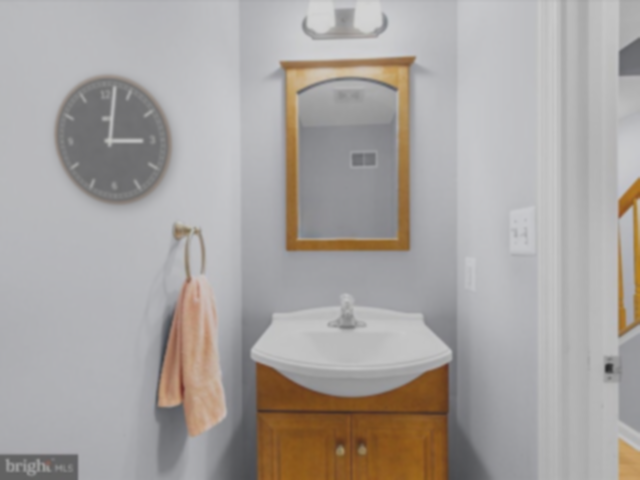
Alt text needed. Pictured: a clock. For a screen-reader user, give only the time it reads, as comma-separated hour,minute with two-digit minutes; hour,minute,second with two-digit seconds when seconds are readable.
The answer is 3,02
